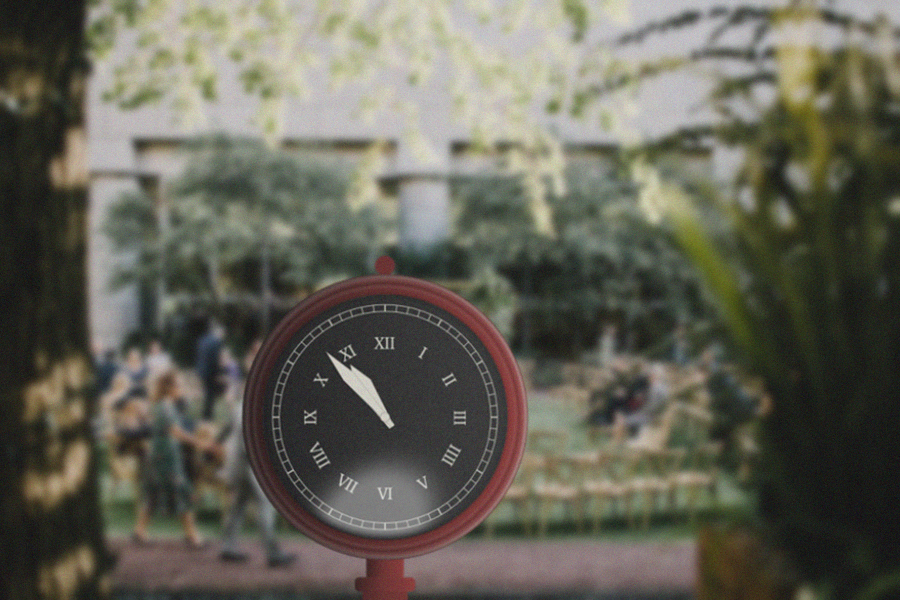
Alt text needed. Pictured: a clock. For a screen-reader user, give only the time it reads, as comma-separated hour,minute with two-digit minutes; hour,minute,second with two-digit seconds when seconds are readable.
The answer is 10,53
